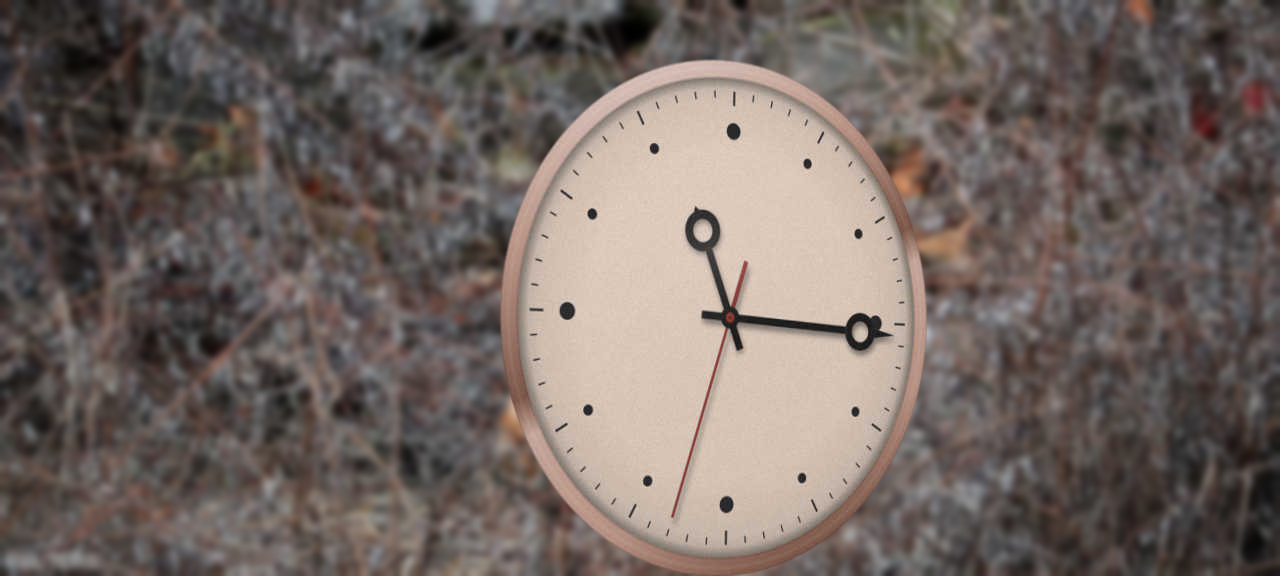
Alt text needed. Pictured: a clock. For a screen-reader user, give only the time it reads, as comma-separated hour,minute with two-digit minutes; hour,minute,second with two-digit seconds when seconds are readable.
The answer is 11,15,33
